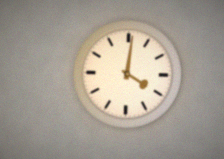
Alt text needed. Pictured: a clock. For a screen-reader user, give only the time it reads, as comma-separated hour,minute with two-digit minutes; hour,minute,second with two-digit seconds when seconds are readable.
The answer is 4,01
